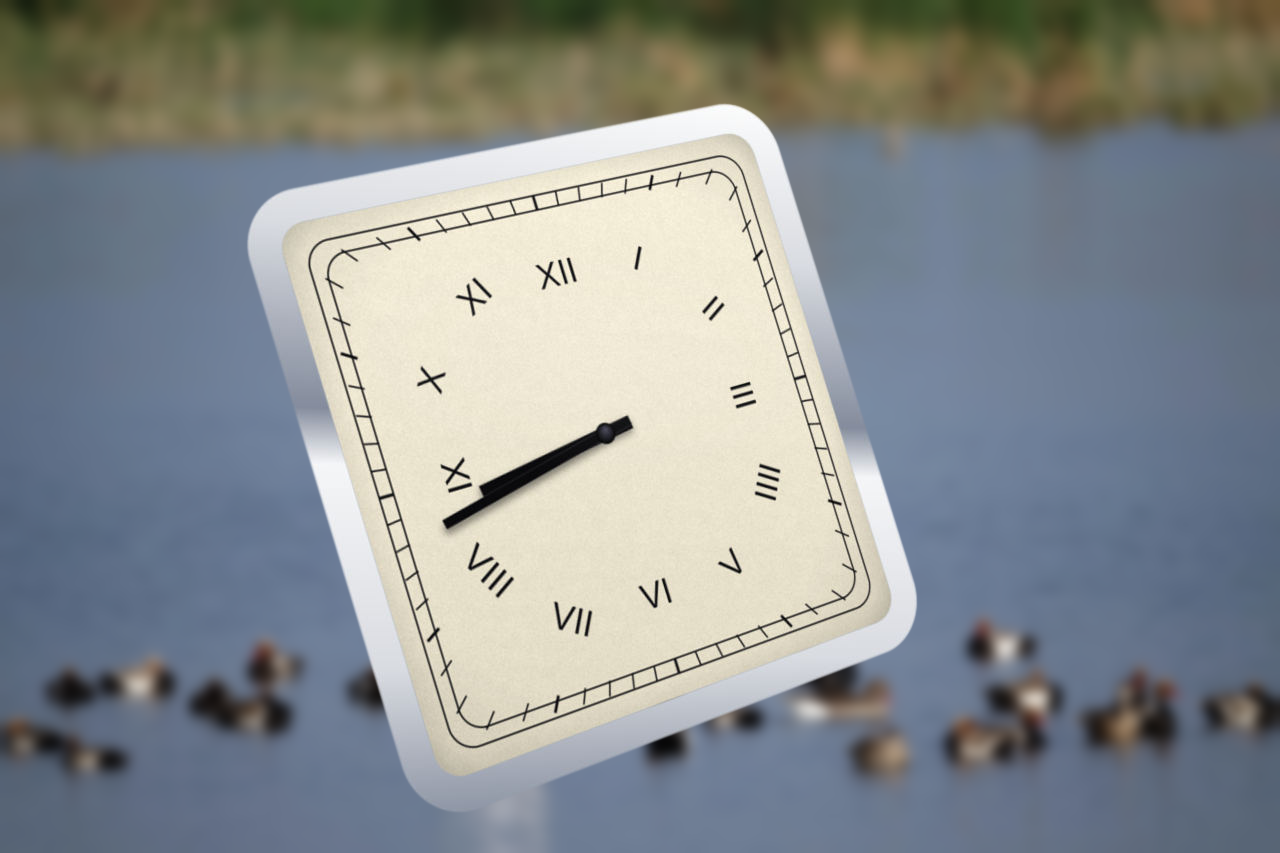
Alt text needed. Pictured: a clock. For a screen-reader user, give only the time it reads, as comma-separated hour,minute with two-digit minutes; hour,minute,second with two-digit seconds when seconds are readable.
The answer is 8,43
